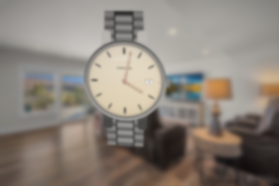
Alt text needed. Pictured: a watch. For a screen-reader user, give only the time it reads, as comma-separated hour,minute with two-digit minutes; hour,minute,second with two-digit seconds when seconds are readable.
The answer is 4,02
